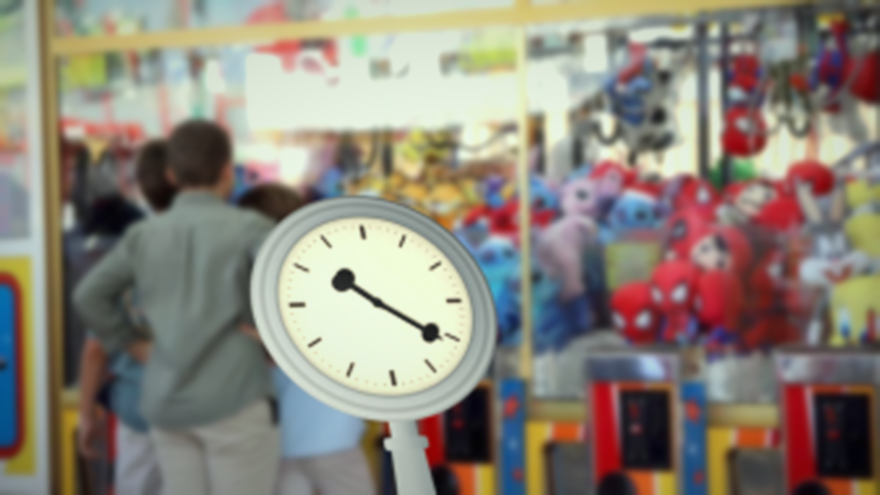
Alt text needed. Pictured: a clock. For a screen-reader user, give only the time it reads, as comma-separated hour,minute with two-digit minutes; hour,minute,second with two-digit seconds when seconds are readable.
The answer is 10,21
